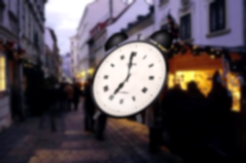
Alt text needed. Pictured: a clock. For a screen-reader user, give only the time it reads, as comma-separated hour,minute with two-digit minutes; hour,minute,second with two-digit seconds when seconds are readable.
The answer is 6,59
